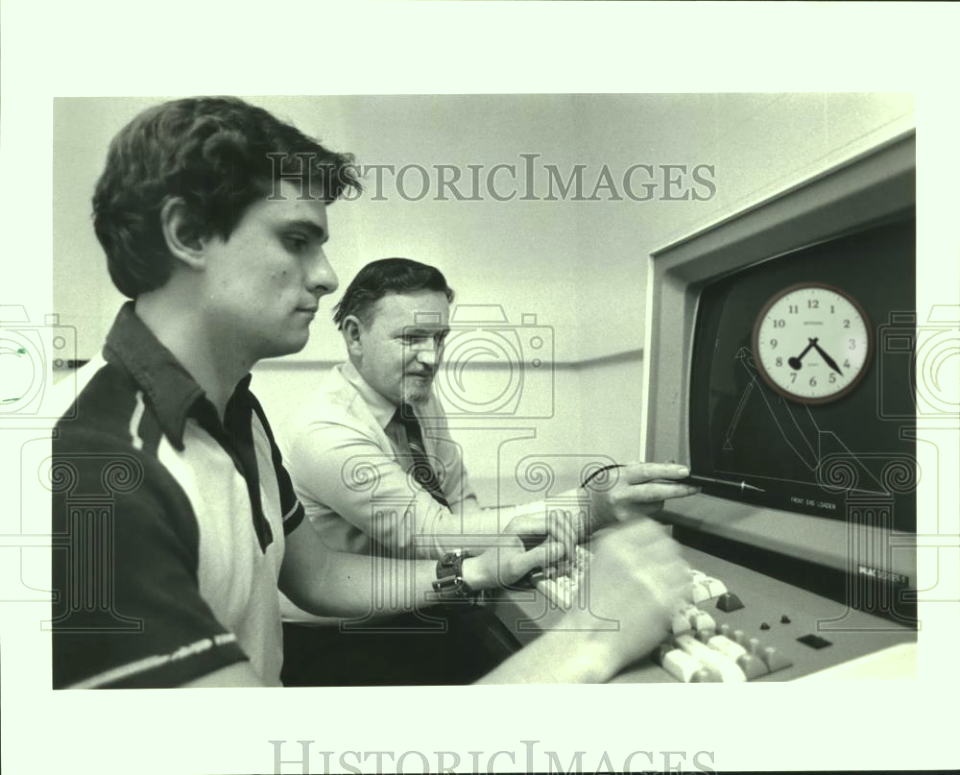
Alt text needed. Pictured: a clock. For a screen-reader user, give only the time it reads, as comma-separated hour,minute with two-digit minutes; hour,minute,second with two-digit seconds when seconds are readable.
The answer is 7,23
